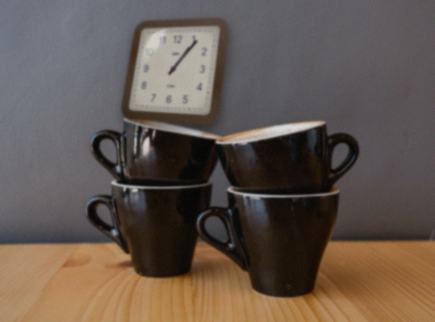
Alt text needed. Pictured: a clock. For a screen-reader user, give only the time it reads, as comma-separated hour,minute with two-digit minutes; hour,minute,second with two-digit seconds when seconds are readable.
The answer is 1,06
